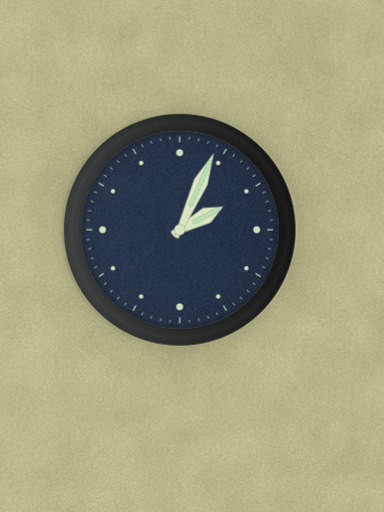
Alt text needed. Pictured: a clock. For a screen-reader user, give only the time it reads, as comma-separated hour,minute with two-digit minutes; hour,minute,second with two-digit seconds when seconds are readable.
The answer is 2,04
